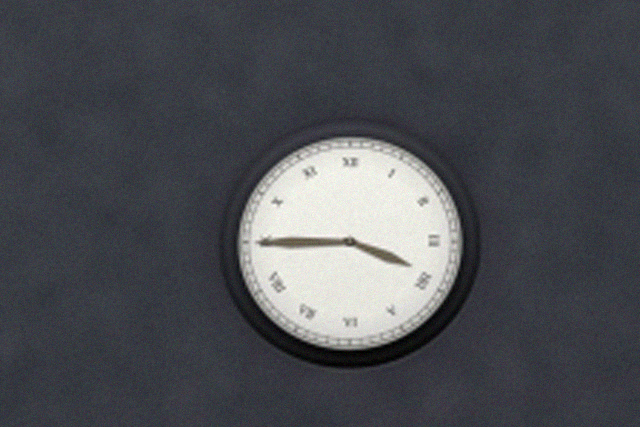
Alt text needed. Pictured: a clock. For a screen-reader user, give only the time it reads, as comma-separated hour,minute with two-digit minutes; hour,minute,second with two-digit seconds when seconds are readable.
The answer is 3,45
